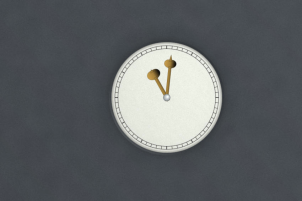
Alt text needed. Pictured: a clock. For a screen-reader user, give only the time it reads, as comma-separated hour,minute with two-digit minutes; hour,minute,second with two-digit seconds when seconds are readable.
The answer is 11,01
